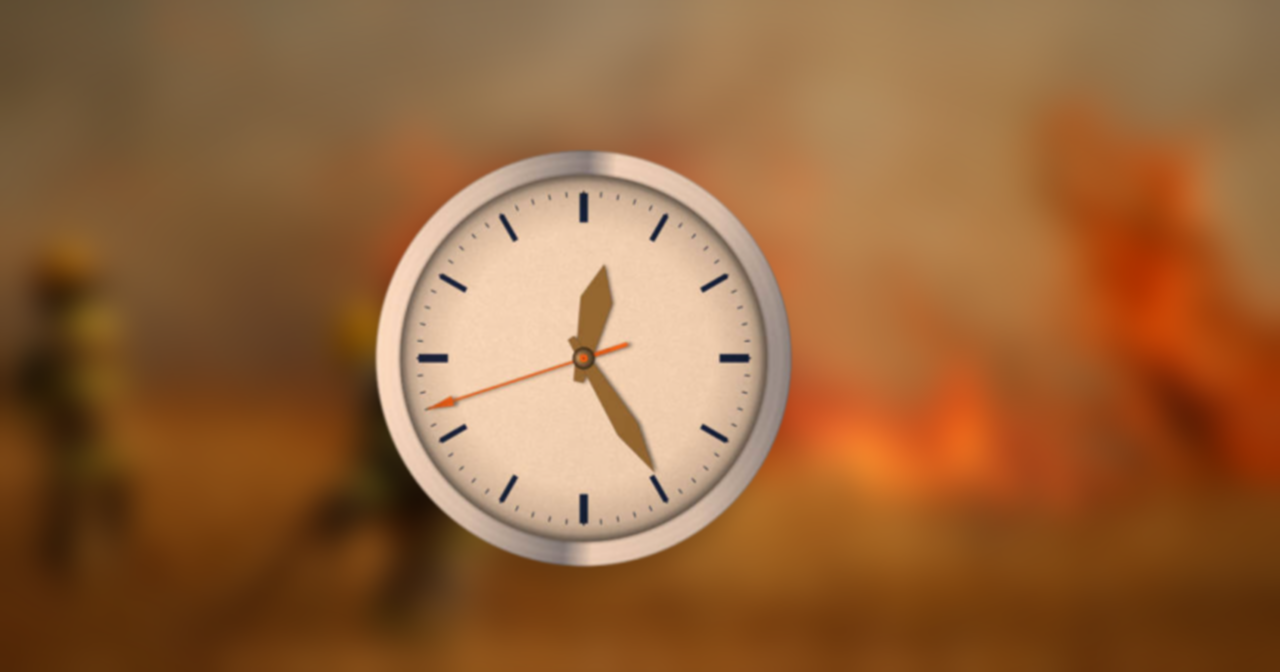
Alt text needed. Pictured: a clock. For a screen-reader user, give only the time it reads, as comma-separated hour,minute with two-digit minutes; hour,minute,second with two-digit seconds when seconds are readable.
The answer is 12,24,42
